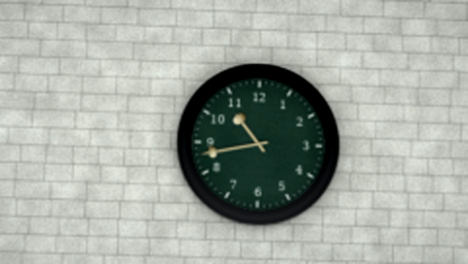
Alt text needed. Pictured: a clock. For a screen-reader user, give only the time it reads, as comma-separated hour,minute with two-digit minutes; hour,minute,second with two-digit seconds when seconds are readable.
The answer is 10,43
